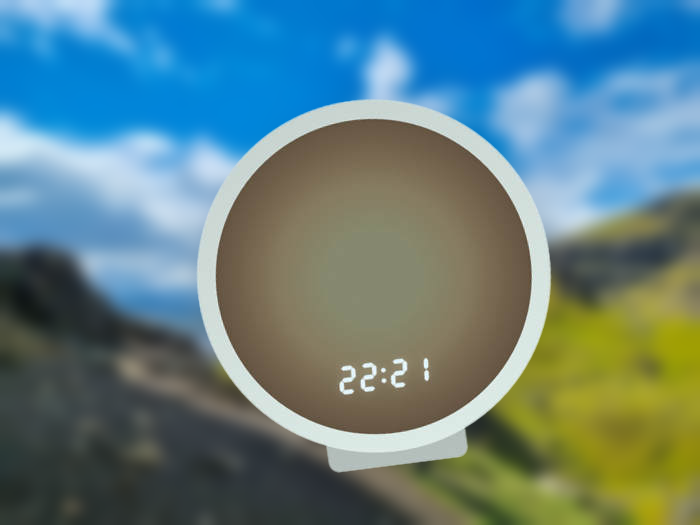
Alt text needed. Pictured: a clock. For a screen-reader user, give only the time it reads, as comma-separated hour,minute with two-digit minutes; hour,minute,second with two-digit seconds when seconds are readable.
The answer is 22,21
